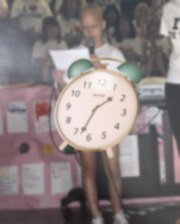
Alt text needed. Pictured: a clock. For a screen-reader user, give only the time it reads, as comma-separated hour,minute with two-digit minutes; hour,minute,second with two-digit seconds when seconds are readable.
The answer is 1,33
